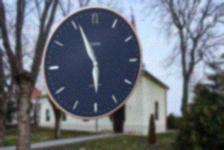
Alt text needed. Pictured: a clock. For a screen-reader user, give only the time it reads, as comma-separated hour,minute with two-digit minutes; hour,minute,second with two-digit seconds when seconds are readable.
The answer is 5,56
